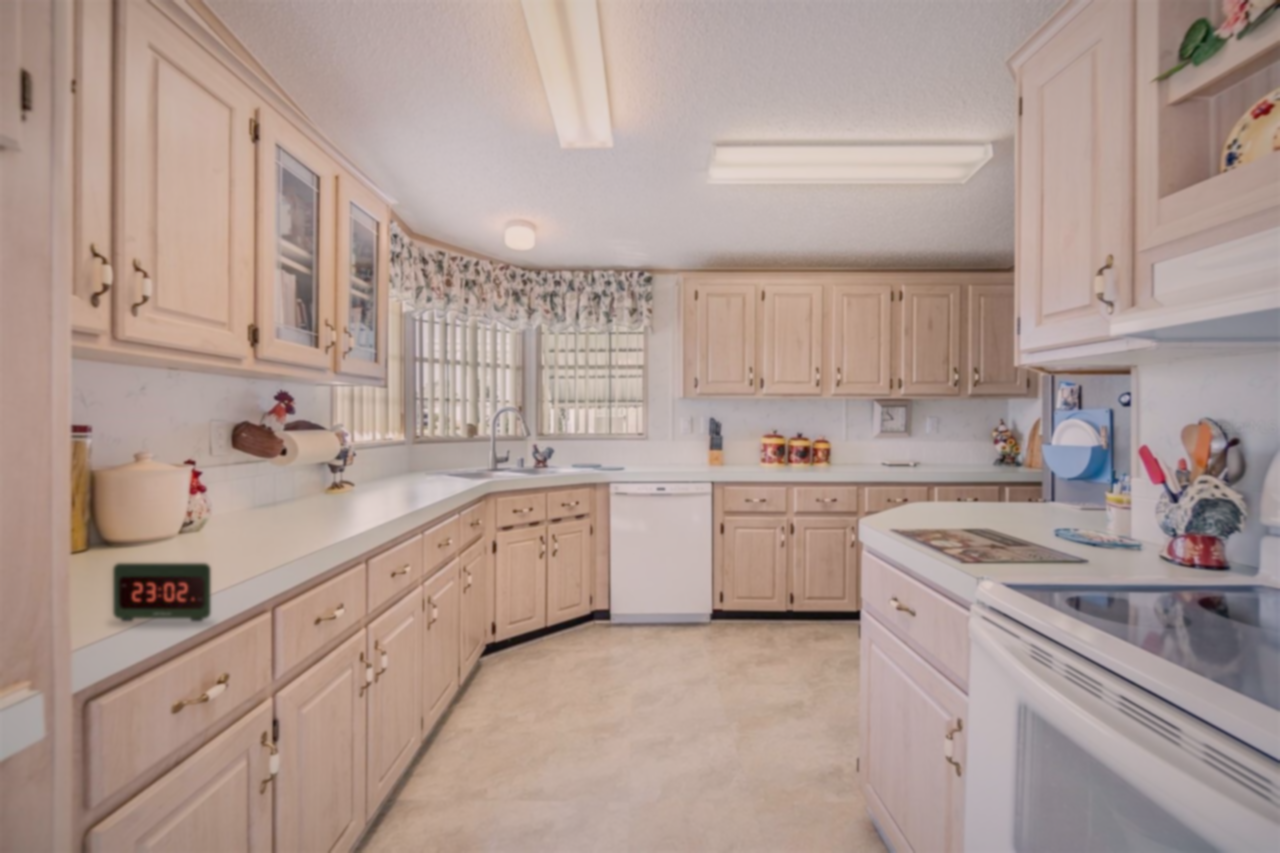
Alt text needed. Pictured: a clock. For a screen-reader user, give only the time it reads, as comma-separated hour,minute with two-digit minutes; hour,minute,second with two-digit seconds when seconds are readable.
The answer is 23,02
